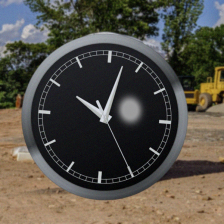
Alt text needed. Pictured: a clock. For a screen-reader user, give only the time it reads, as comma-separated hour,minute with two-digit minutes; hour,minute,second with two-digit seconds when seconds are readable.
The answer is 10,02,25
